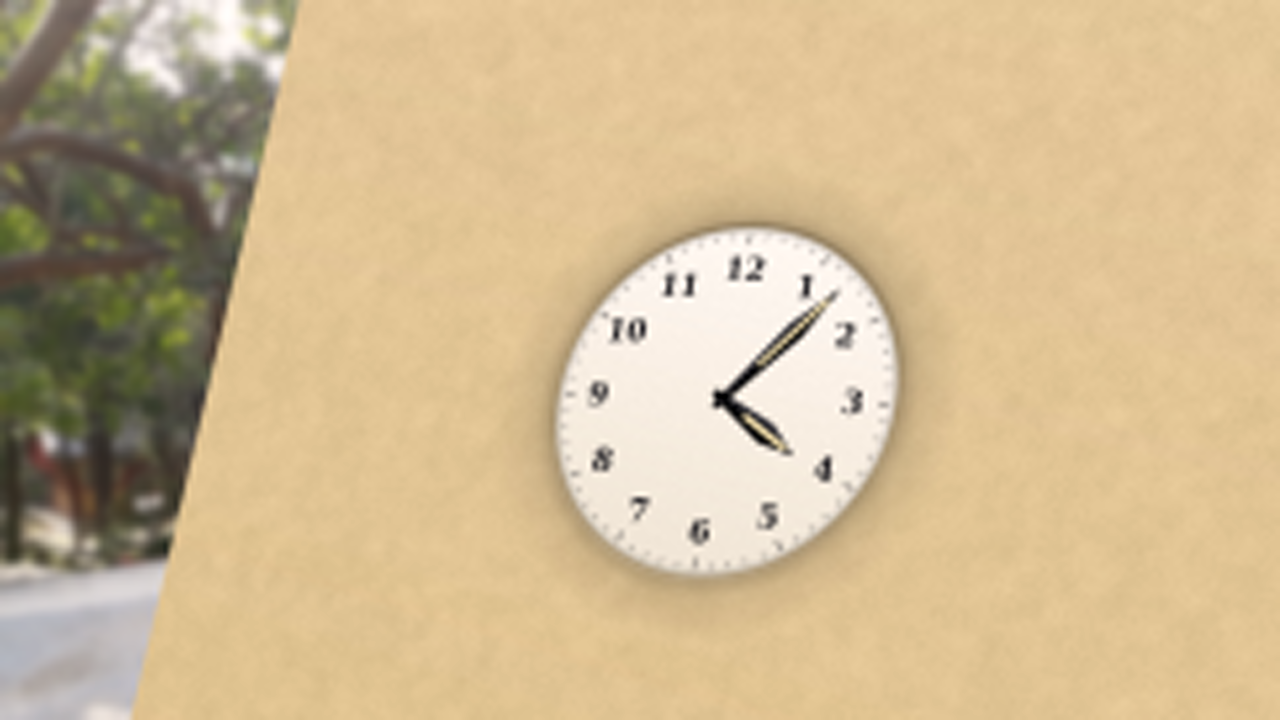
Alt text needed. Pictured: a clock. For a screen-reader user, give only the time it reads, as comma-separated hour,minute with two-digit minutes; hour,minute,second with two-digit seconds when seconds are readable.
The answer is 4,07
